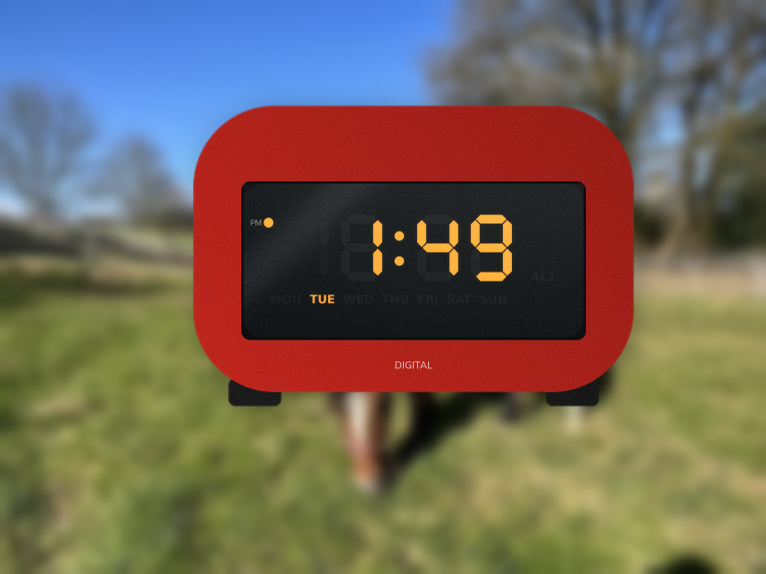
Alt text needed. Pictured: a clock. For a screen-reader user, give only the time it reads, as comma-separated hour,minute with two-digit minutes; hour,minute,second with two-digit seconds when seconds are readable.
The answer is 1,49
